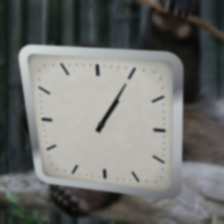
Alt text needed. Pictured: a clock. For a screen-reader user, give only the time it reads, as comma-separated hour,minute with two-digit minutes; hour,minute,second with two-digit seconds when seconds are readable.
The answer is 1,05
